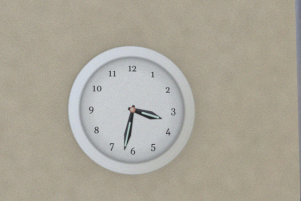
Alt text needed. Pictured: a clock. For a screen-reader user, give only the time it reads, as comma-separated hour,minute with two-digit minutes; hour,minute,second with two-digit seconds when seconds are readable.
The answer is 3,32
